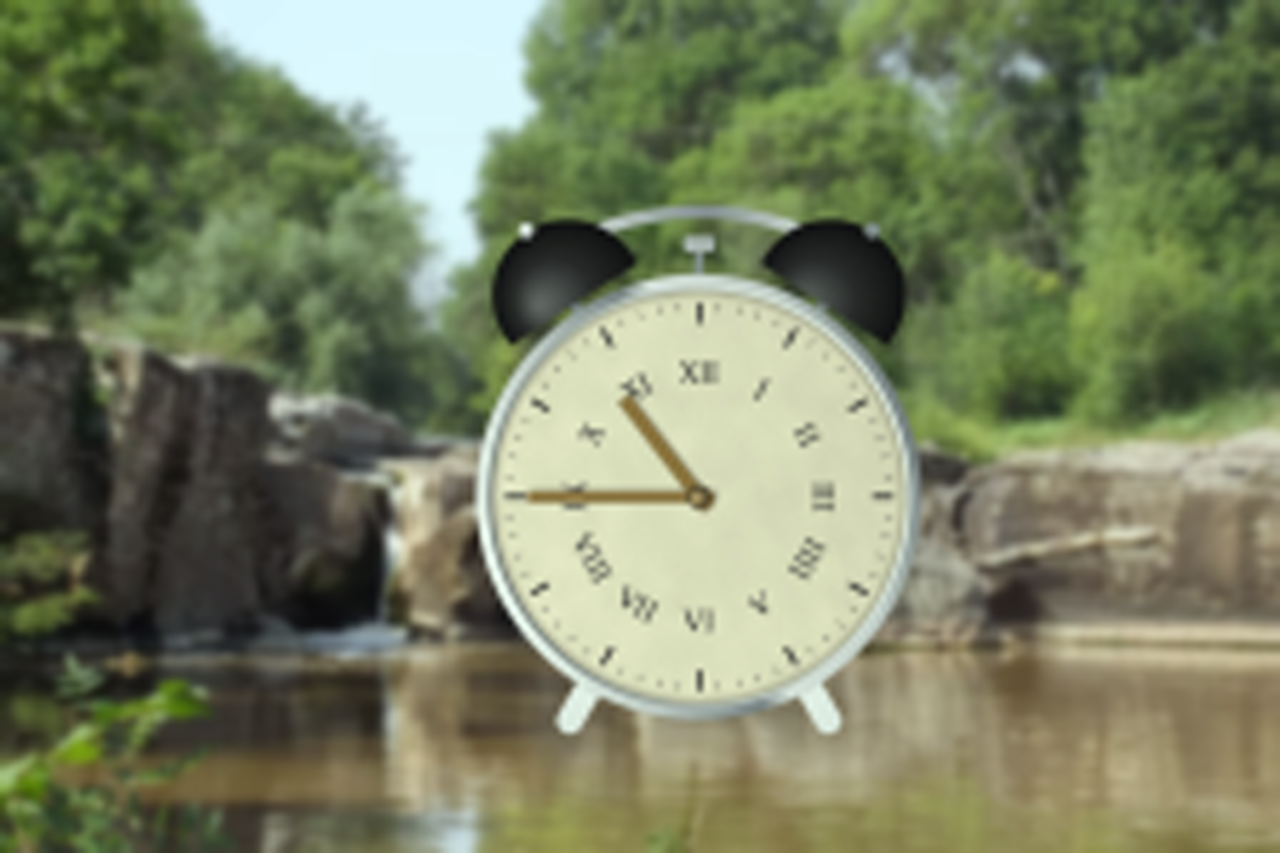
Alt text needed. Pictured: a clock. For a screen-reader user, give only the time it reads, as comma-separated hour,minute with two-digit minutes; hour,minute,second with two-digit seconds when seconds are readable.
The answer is 10,45
